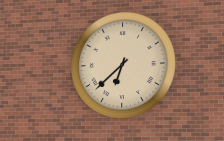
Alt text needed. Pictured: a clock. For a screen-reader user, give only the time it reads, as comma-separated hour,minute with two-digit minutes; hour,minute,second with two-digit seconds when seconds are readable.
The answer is 6,38
